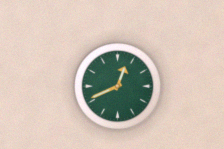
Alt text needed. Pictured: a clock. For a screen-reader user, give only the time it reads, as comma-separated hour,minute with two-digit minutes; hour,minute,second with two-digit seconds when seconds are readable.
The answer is 12,41
